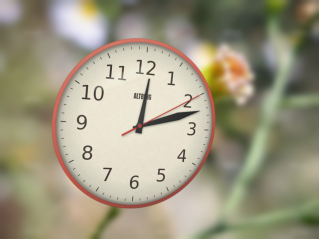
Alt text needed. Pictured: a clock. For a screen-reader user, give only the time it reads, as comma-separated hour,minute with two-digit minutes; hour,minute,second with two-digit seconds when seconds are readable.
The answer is 12,12,10
